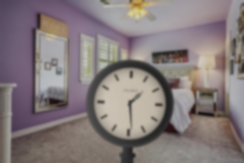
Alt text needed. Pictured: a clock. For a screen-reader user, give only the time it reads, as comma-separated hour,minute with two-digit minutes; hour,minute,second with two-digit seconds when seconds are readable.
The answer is 1,29
